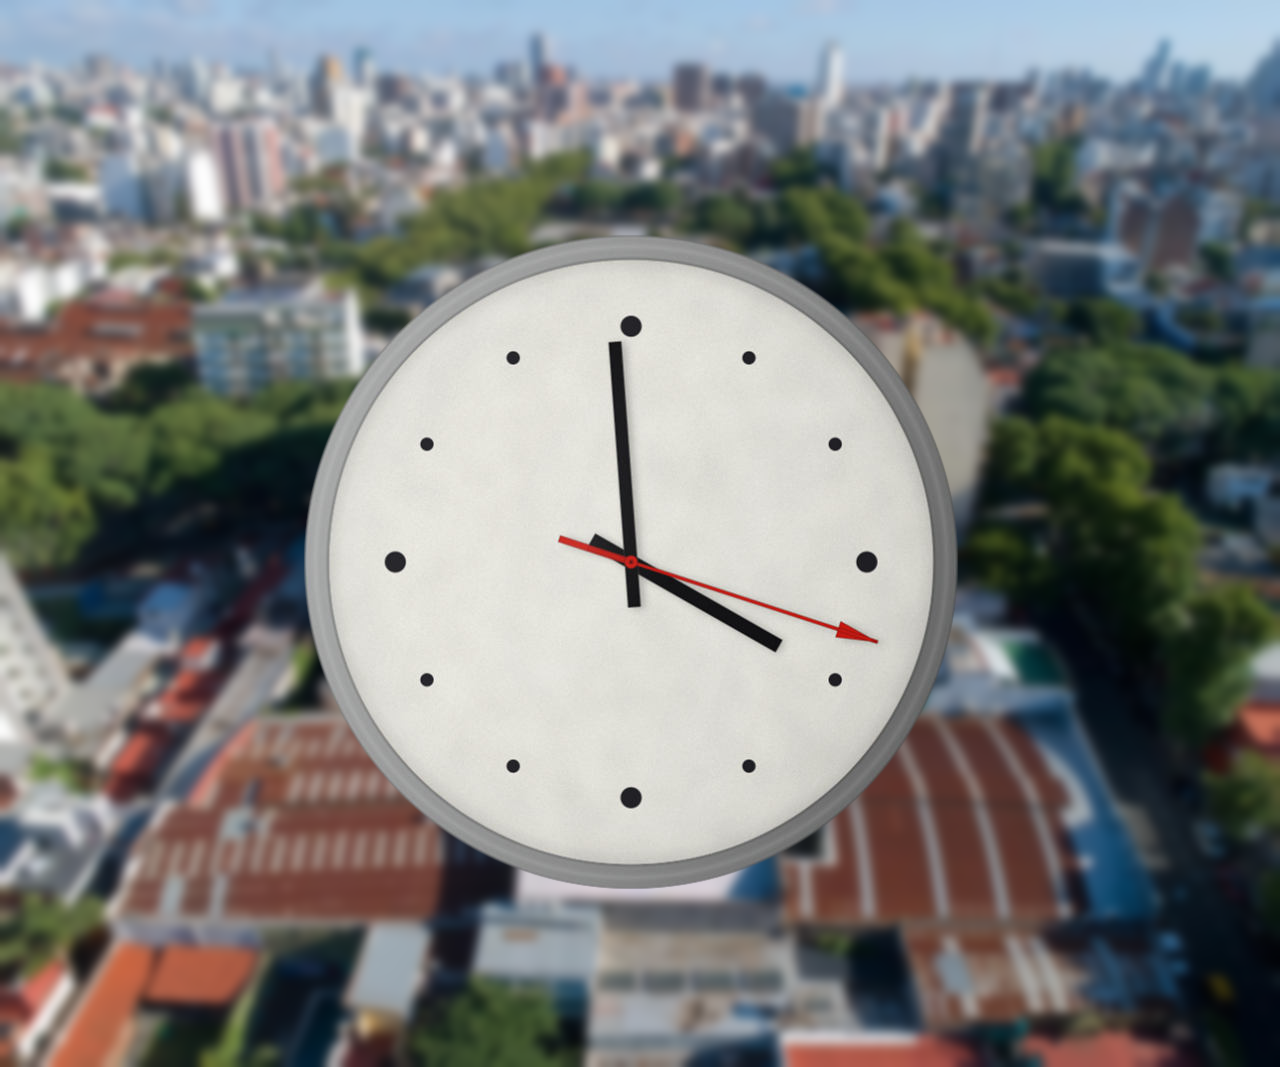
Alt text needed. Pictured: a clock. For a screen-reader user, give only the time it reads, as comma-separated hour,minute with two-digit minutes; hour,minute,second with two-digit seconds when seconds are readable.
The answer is 3,59,18
